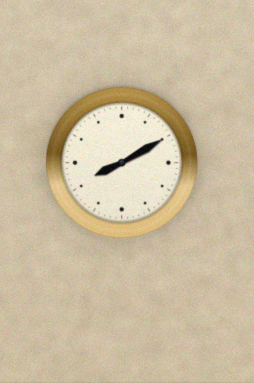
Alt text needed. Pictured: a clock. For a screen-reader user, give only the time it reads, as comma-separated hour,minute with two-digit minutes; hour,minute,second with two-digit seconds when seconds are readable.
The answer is 8,10
